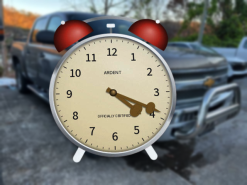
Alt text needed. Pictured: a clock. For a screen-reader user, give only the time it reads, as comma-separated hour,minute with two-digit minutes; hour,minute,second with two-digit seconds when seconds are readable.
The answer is 4,19
